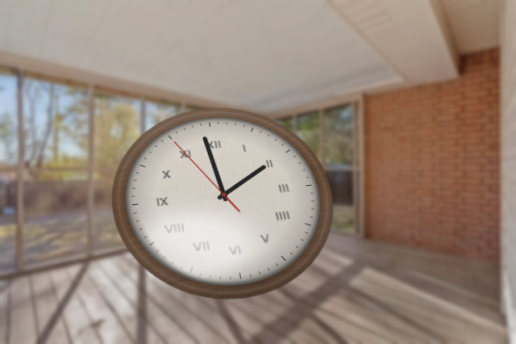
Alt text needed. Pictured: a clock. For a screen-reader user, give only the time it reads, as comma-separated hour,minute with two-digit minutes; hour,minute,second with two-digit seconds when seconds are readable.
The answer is 1,58,55
